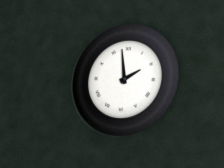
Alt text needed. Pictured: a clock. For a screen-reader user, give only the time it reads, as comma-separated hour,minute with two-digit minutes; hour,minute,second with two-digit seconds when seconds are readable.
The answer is 1,58
